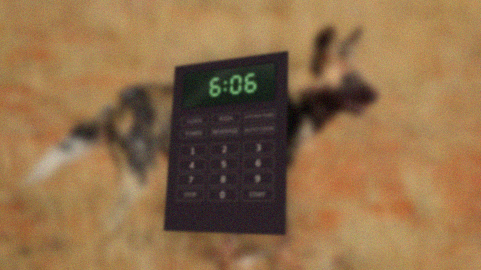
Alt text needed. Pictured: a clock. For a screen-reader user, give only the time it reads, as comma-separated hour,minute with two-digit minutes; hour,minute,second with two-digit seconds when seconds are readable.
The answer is 6,06
